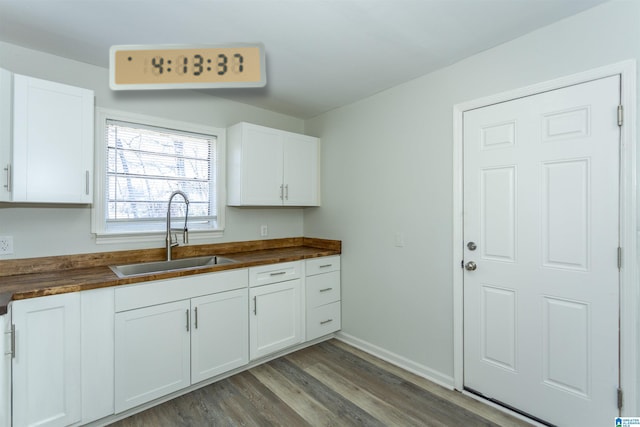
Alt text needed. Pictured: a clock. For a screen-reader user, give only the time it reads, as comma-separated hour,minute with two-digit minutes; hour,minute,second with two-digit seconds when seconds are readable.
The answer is 4,13,37
